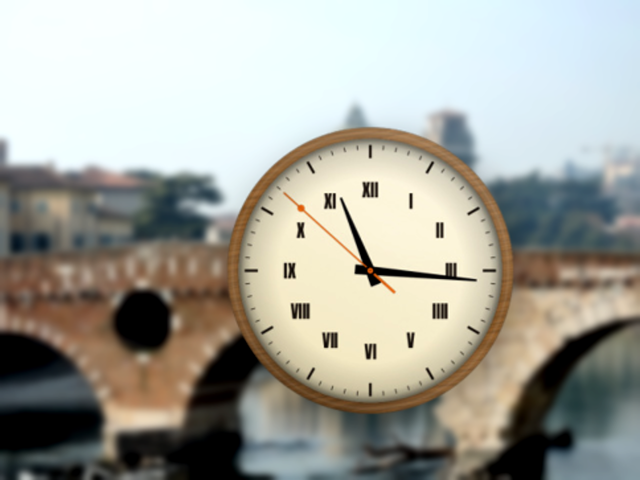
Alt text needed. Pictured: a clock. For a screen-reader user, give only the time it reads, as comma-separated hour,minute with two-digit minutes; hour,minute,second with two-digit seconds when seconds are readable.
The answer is 11,15,52
